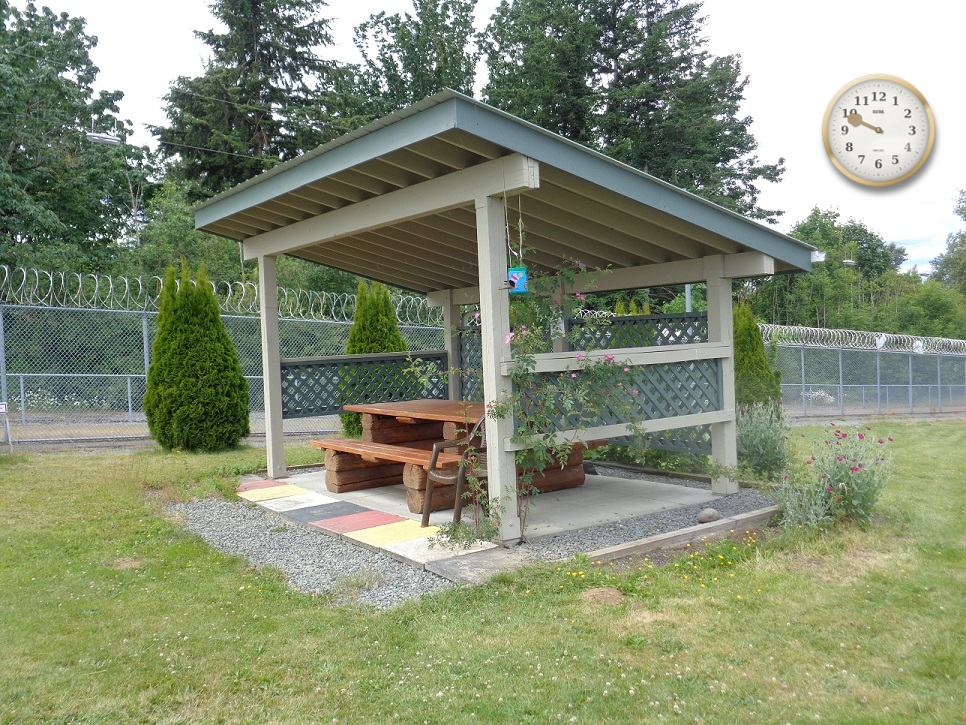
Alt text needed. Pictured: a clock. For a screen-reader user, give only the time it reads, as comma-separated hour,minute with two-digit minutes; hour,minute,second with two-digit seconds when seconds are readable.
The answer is 9,49
